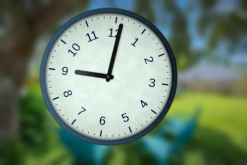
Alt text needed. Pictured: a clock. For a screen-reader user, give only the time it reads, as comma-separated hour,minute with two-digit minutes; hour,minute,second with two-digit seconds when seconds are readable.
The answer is 9,01
